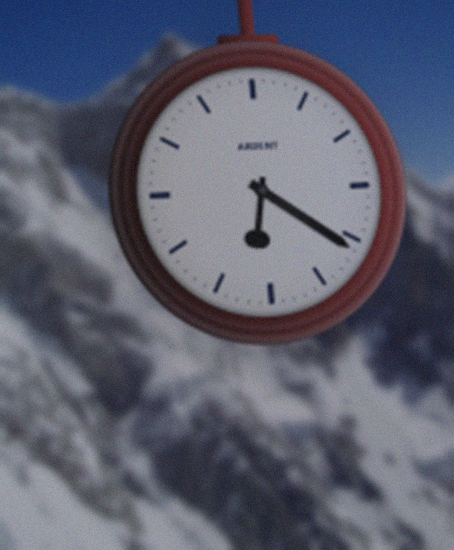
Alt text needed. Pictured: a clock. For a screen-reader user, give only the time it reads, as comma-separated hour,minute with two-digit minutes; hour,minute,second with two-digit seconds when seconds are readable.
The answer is 6,21
